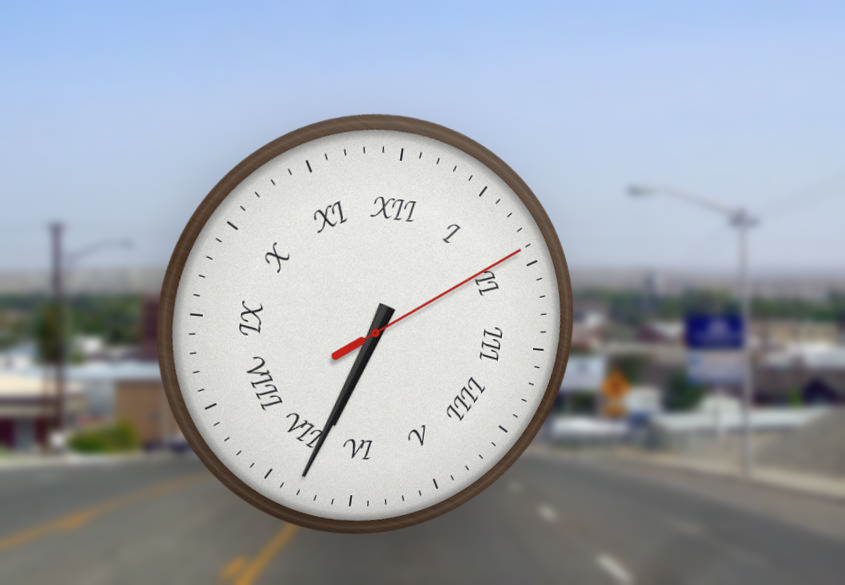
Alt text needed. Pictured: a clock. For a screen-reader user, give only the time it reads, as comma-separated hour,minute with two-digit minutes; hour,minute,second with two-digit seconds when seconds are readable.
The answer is 6,33,09
